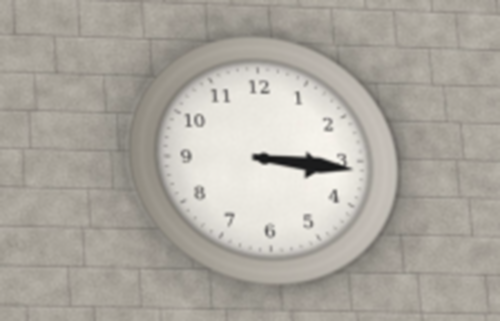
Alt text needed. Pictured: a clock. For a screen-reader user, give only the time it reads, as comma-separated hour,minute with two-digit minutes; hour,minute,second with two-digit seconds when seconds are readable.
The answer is 3,16
